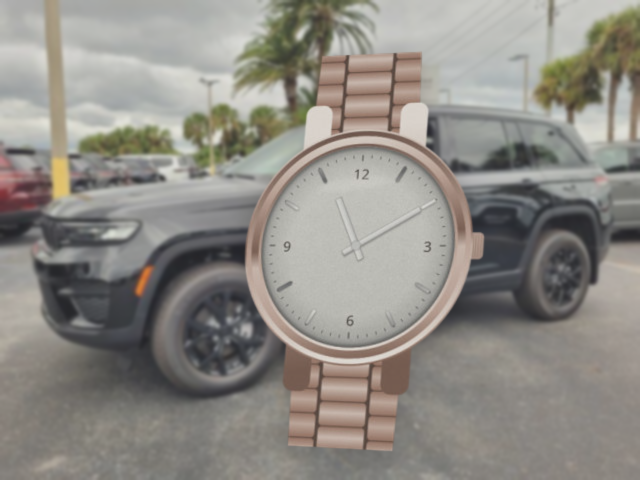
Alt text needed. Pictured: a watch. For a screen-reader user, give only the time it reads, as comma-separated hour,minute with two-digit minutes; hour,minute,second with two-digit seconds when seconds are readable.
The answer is 11,10
